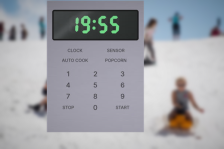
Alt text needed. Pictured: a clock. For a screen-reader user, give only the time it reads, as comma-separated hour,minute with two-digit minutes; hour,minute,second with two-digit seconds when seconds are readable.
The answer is 19,55
